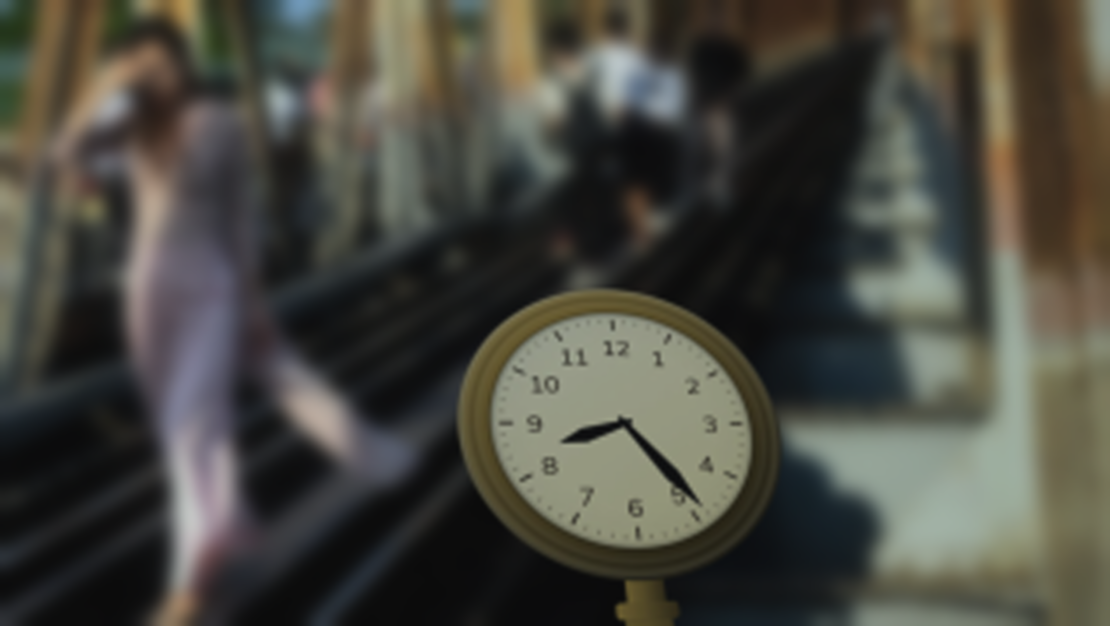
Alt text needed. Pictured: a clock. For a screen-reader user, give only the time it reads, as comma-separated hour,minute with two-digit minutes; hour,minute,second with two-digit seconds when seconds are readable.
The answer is 8,24
